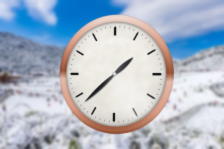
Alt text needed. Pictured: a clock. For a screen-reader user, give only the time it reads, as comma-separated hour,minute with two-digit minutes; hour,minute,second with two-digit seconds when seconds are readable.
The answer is 1,38
